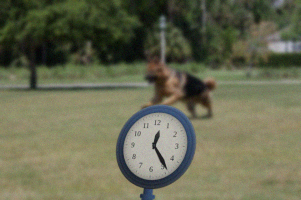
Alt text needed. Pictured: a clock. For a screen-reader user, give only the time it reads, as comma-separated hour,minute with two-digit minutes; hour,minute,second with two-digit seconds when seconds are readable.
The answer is 12,24
